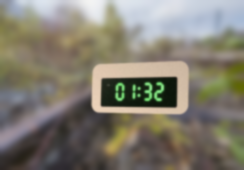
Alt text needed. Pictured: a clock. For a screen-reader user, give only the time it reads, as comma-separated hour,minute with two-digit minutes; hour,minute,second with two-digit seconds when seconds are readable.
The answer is 1,32
